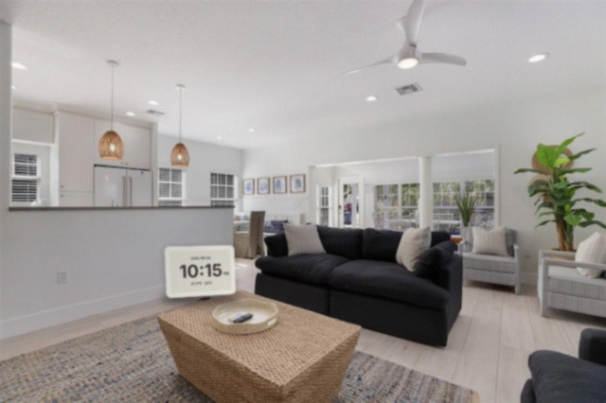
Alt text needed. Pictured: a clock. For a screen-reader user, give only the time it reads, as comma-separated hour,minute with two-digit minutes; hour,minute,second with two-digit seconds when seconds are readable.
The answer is 10,15
